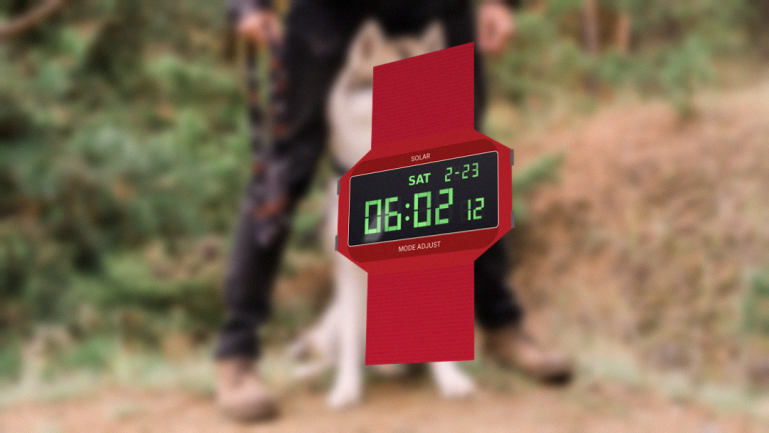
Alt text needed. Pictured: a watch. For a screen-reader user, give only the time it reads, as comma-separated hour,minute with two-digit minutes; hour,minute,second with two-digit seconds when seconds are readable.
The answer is 6,02,12
